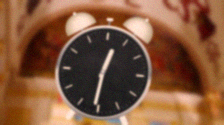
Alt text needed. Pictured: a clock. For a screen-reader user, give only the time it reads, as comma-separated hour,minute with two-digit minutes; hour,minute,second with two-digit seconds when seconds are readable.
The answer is 12,31
